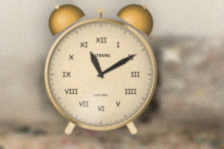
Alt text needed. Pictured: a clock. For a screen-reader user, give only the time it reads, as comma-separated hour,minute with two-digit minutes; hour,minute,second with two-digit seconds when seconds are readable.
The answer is 11,10
